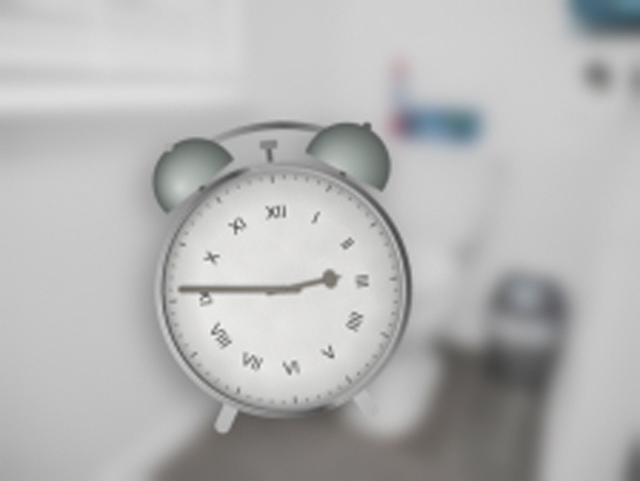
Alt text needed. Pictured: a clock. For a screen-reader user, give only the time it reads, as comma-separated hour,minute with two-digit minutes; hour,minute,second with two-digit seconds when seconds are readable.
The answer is 2,46
